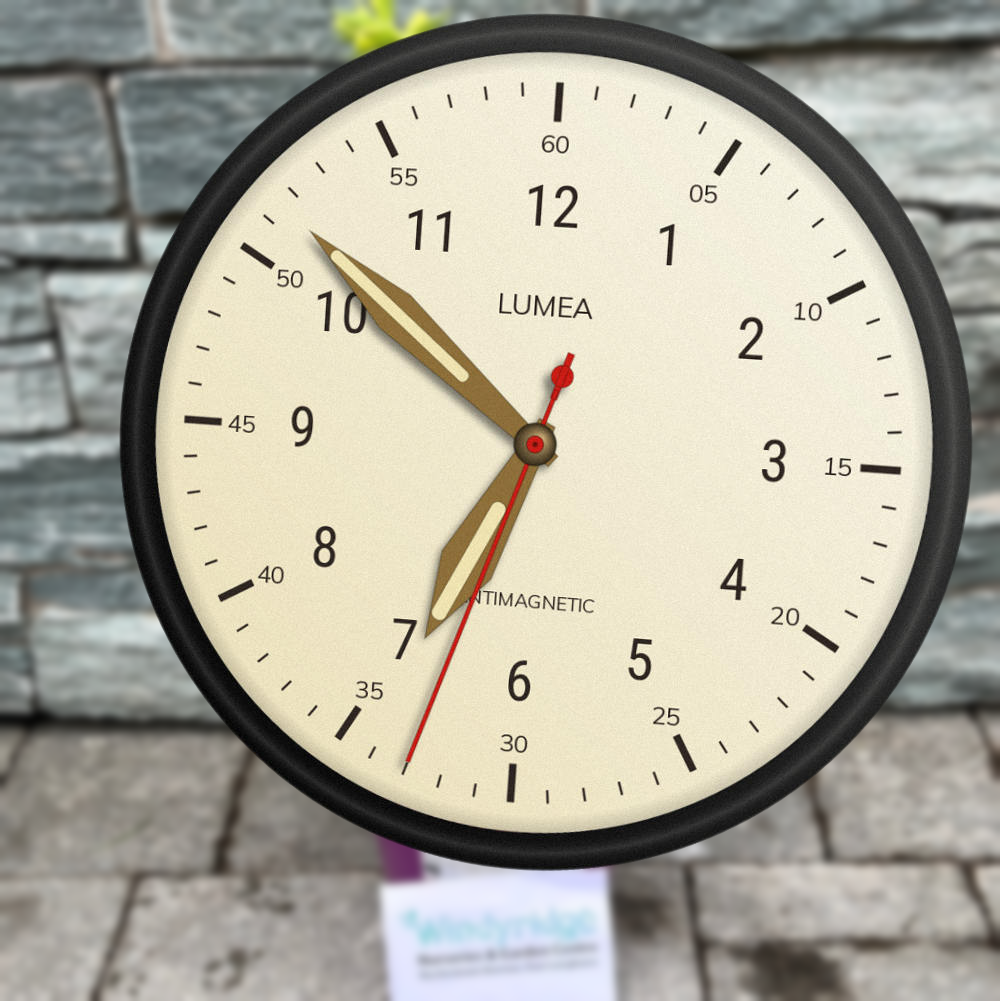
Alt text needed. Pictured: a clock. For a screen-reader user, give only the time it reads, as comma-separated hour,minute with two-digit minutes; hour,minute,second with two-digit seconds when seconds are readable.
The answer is 6,51,33
